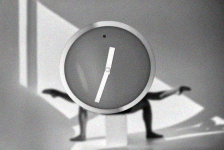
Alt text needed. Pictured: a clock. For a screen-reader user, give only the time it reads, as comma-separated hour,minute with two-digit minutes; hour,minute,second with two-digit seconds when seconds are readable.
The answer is 12,34
